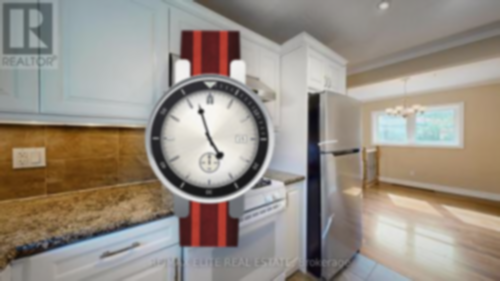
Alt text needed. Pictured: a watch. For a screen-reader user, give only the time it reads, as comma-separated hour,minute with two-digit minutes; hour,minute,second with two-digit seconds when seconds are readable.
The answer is 4,57
